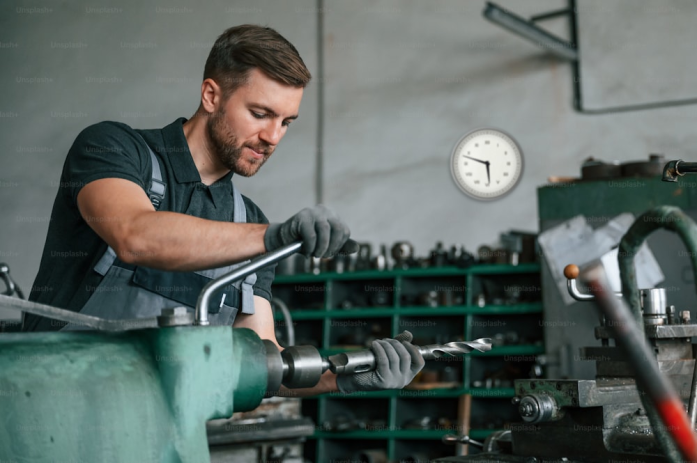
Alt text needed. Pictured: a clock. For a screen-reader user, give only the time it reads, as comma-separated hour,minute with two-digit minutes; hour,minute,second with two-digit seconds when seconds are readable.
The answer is 5,48
